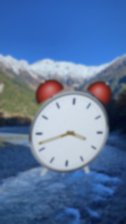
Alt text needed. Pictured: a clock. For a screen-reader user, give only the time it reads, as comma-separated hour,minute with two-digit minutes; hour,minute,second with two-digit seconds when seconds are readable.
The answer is 3,42
